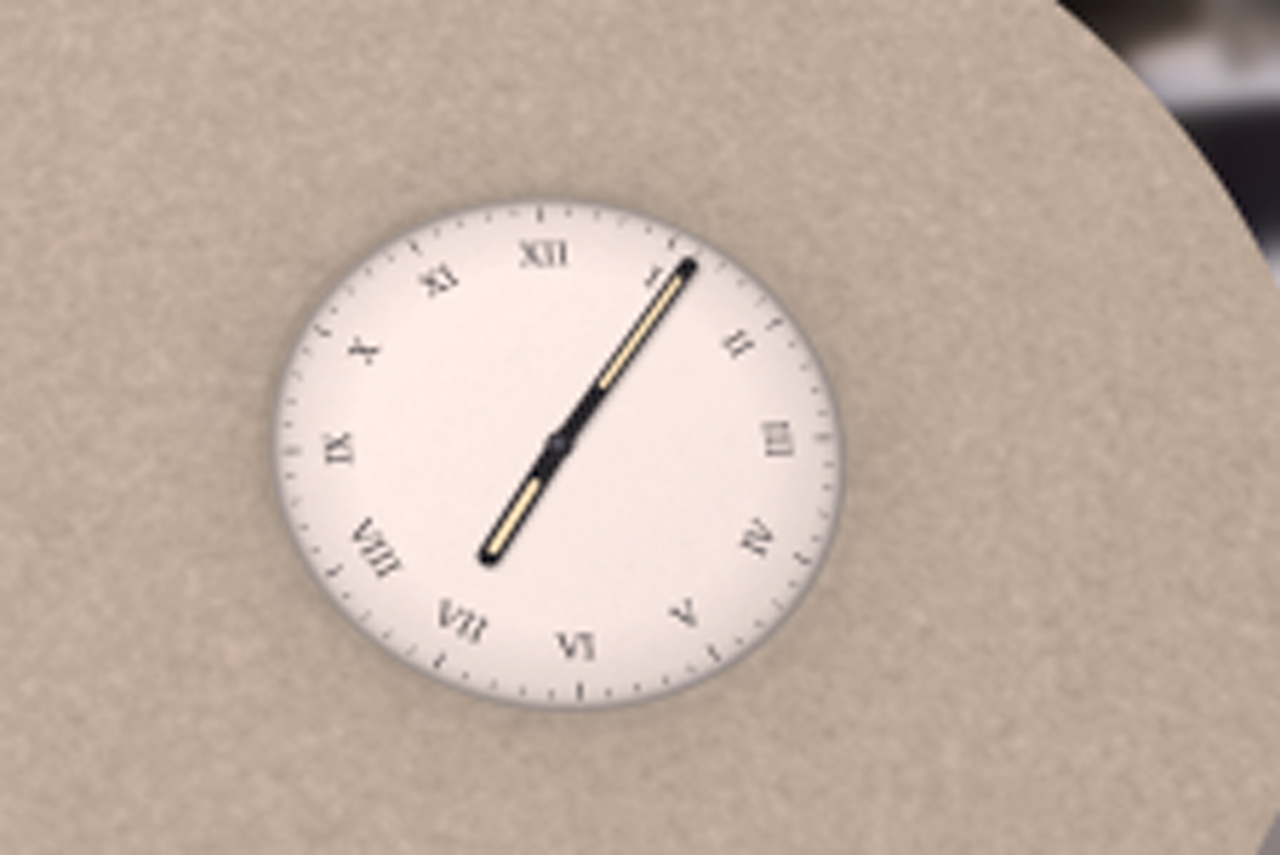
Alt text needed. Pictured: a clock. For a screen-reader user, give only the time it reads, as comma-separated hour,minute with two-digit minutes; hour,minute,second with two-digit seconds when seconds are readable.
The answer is 7,06
